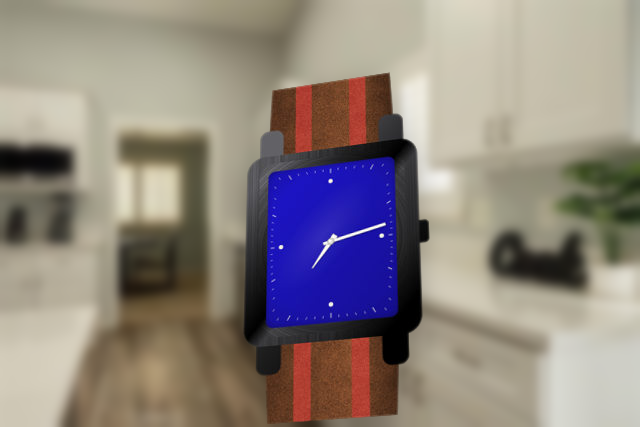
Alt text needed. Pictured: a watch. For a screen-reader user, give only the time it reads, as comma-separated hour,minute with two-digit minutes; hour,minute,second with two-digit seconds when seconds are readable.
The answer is 7,13
